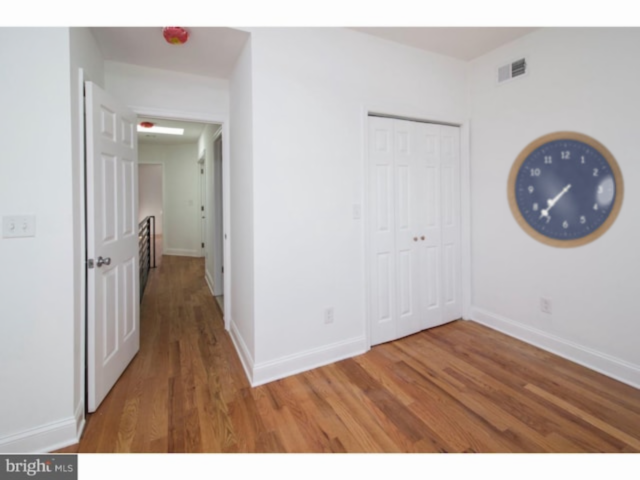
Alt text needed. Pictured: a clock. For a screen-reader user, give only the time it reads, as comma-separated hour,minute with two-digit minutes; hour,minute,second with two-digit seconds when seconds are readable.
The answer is 7,37
